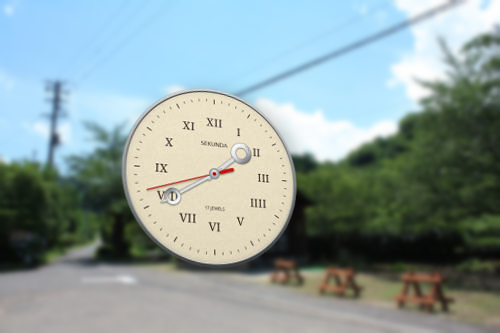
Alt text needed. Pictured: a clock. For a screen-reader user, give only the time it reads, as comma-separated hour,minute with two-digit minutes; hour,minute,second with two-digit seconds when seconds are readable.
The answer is 1,39,42
